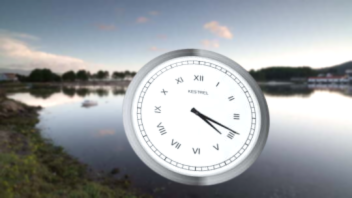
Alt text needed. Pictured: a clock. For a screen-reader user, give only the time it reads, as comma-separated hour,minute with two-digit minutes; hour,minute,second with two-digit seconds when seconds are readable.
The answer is 4,19
